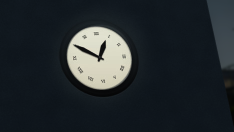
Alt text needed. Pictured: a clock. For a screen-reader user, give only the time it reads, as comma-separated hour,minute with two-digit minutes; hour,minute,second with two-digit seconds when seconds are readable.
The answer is 12,50
